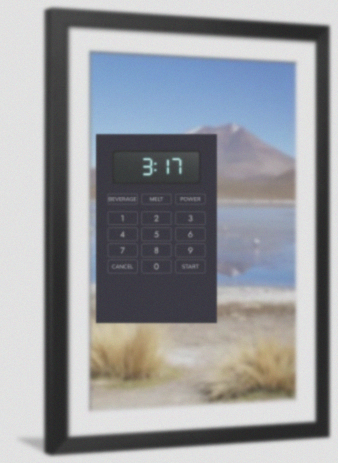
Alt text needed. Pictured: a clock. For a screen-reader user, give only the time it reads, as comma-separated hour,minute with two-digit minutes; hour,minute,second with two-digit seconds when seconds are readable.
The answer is 3,17
